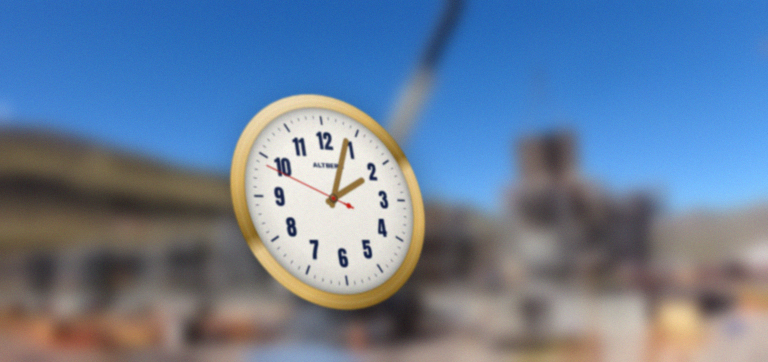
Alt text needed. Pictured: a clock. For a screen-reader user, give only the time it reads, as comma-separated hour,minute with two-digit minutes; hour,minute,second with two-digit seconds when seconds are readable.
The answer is 2,03,49
